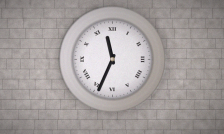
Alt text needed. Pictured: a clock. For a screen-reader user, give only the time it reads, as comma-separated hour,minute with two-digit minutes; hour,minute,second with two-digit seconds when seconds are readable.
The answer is 11,34
